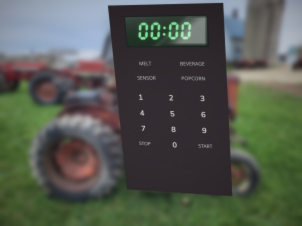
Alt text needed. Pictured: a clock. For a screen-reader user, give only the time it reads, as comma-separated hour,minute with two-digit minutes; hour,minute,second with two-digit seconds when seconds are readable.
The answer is 0,00
